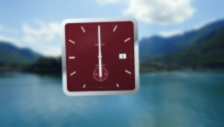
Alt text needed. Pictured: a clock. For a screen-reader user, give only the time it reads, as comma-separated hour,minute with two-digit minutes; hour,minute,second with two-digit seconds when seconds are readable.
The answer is 6,00
